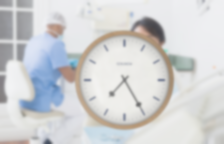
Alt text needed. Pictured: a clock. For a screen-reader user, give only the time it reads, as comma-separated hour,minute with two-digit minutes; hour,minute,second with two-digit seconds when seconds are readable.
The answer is 7,25
